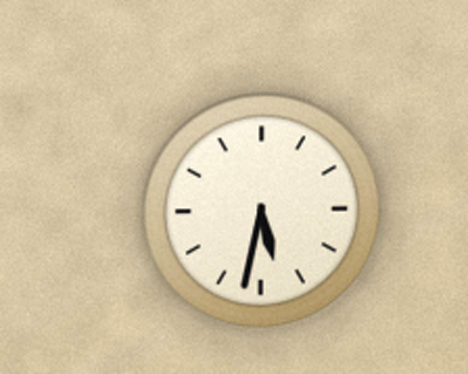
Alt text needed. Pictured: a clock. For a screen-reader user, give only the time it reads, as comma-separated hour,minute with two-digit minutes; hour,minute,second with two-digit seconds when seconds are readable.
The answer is 5,32
